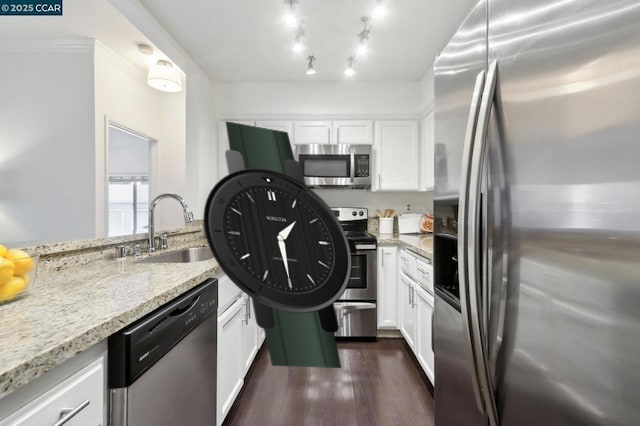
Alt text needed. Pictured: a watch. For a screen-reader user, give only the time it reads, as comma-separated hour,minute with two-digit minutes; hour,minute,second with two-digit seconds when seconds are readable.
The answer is 1,30
